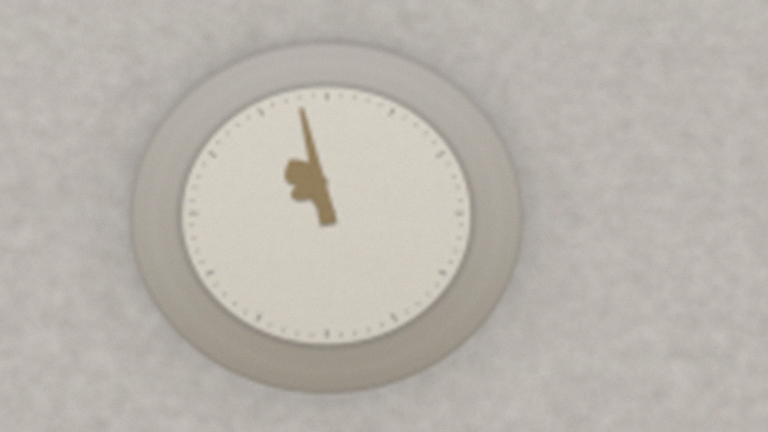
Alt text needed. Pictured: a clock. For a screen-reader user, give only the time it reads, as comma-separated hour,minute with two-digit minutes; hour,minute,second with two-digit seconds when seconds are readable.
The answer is 10,58
